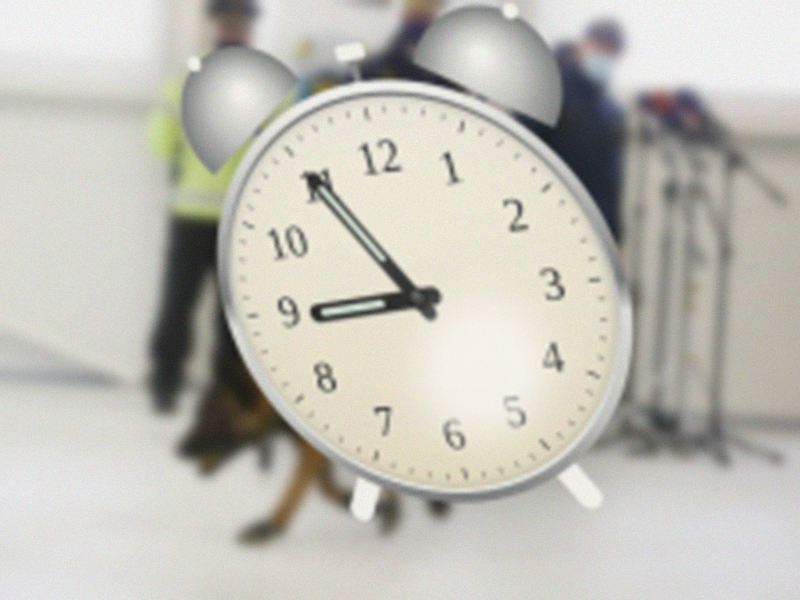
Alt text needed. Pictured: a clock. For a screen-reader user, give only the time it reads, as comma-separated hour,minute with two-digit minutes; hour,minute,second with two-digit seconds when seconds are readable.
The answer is 8,55
